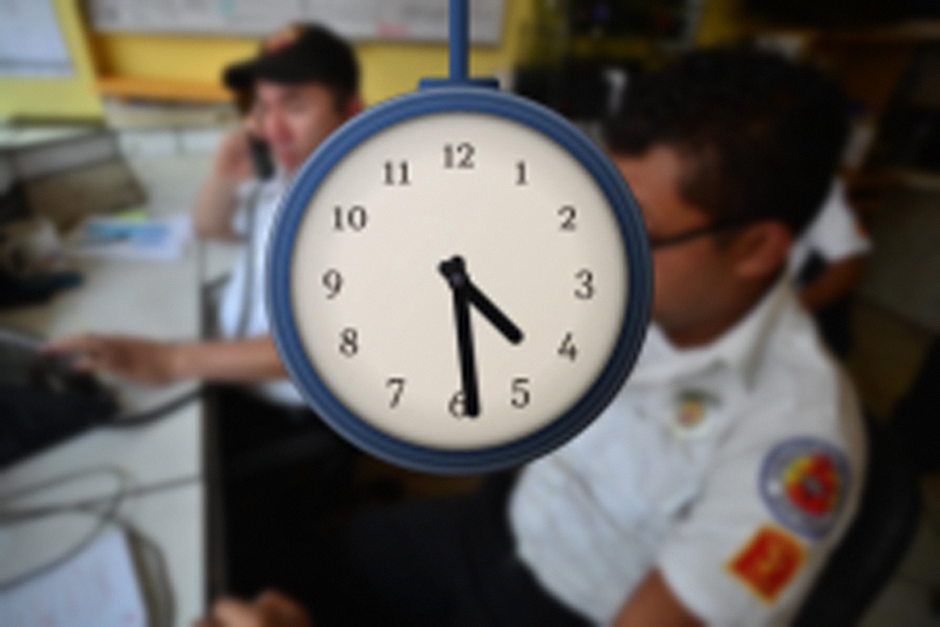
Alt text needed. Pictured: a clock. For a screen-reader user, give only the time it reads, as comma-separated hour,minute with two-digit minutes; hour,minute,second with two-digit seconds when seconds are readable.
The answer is 4,29
